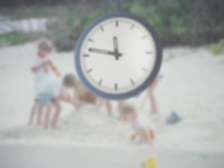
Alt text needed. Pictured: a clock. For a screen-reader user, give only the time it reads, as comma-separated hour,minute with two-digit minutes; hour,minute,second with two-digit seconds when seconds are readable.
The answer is 11,47
